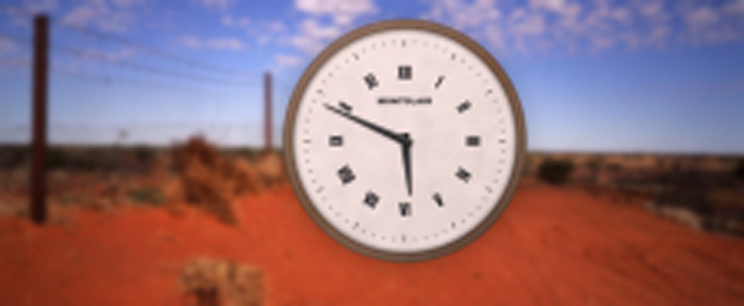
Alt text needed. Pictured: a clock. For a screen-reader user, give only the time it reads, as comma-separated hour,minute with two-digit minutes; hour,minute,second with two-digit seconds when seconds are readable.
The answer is 5,49
